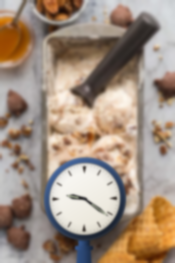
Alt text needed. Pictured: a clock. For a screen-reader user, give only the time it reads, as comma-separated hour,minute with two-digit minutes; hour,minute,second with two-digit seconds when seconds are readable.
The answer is 9,21
